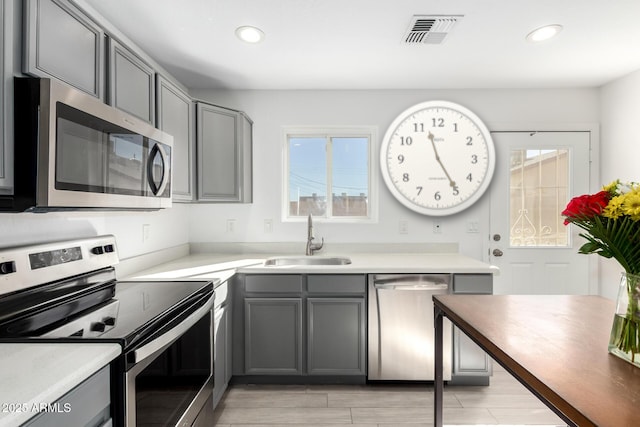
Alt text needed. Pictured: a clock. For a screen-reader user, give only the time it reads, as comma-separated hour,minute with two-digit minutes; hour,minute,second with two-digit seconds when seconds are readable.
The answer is 11,25
